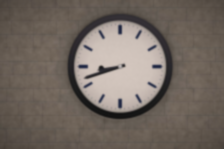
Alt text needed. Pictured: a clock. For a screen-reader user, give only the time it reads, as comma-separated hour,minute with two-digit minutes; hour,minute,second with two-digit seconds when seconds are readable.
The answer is 8,42
